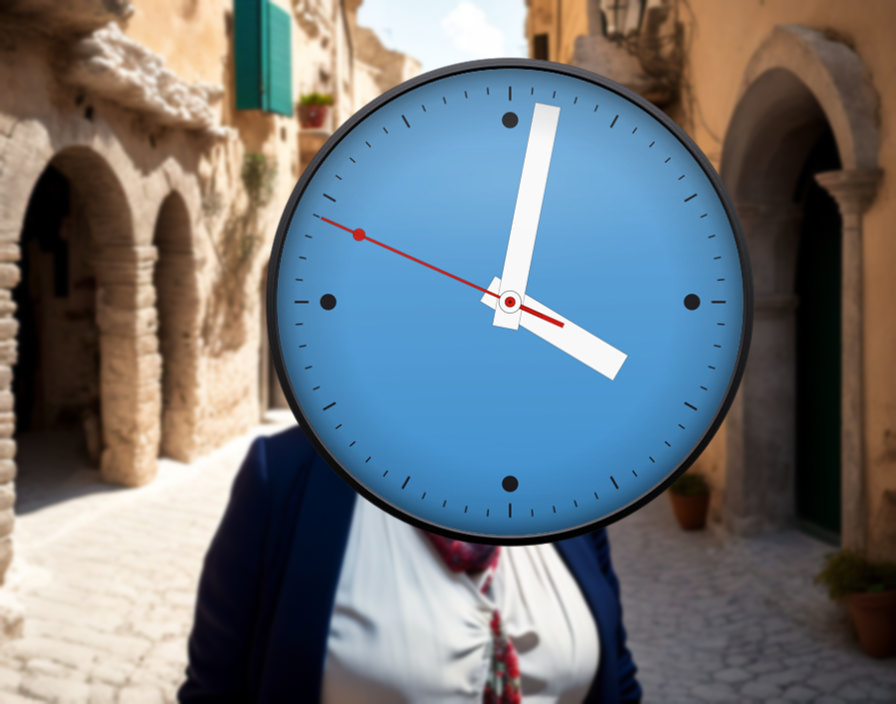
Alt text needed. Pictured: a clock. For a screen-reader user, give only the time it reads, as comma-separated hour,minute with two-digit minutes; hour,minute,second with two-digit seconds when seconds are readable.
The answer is 4,01,49
